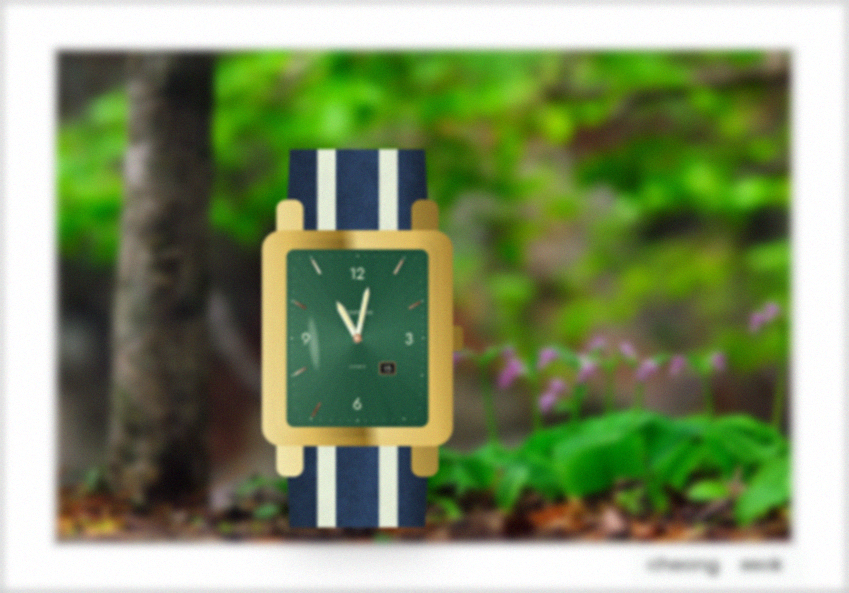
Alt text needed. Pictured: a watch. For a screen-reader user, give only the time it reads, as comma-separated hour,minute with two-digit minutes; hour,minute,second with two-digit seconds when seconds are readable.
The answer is 11,02
